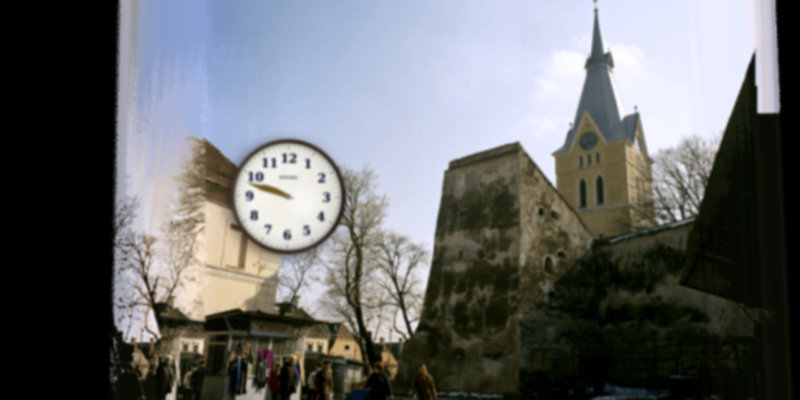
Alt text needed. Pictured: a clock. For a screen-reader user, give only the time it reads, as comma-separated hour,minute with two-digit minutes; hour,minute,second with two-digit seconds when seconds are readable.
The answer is 9,48
